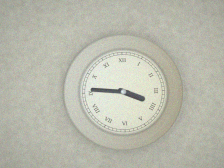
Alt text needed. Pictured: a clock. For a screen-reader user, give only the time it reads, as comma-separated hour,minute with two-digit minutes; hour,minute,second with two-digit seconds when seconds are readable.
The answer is 3,46
